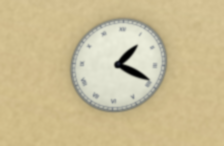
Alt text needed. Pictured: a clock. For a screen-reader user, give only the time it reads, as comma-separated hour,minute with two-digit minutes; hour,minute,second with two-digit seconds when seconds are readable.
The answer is 1,19
